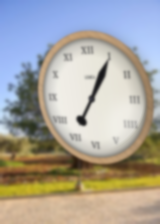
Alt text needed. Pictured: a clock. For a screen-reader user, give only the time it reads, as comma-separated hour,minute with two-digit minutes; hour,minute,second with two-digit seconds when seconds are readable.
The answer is 7,05
